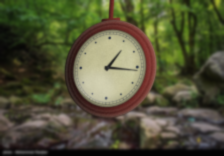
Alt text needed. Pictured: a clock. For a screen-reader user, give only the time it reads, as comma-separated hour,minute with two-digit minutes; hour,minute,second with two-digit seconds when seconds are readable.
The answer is 1,16
